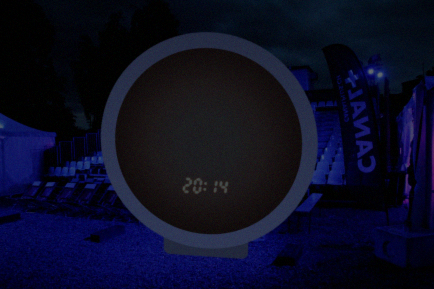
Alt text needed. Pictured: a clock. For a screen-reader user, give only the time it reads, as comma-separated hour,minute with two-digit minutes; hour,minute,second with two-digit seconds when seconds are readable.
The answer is 20,14
